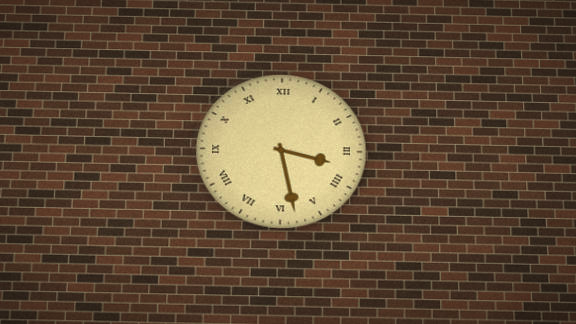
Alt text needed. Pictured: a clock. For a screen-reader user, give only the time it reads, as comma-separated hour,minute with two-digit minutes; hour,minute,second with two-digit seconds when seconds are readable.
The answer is 3,28
